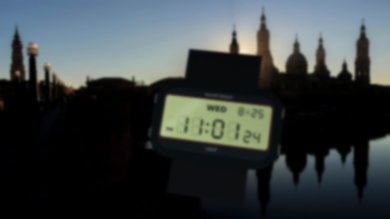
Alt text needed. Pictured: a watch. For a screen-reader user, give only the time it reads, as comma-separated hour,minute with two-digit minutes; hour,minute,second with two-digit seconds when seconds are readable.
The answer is 11,01
